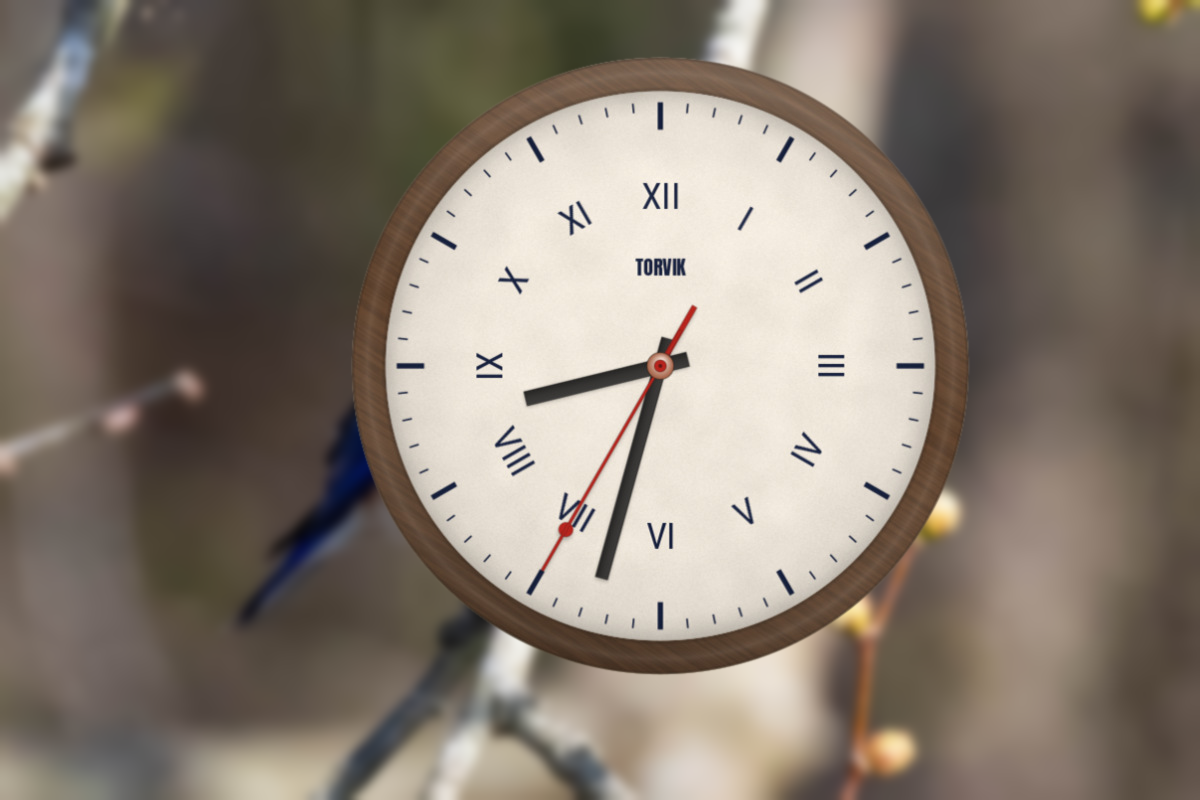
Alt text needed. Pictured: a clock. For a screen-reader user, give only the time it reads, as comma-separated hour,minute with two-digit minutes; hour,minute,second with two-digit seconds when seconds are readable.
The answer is 8,32,35
